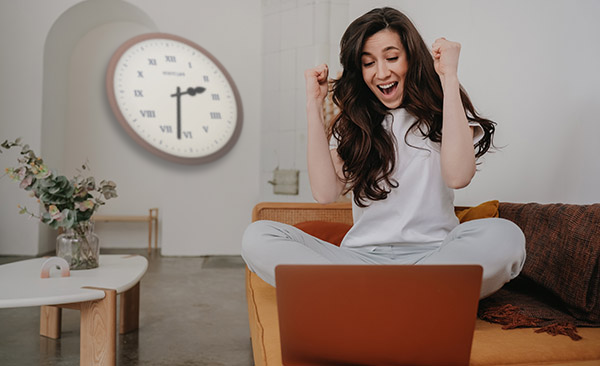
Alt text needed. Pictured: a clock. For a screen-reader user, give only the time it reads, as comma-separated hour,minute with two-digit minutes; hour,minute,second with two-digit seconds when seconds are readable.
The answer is 2,32
